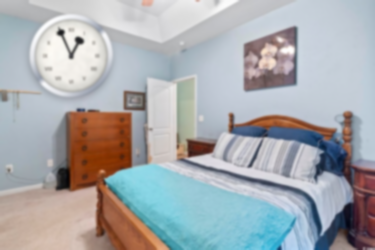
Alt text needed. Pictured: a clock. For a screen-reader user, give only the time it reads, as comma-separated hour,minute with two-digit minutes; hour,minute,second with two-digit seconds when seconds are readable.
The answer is 12,56
